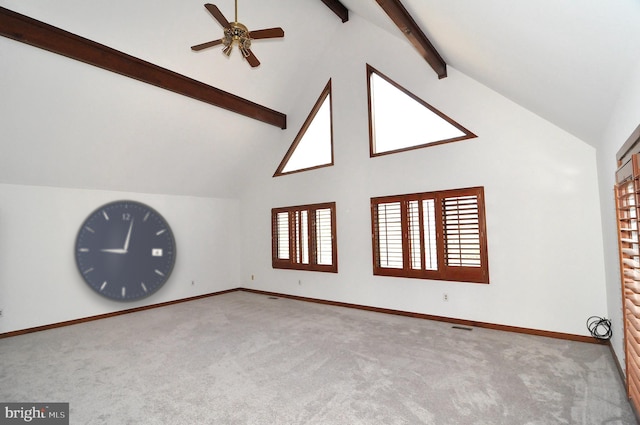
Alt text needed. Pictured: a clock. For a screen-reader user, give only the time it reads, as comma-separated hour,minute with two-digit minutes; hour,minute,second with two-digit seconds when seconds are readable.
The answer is 9,02
